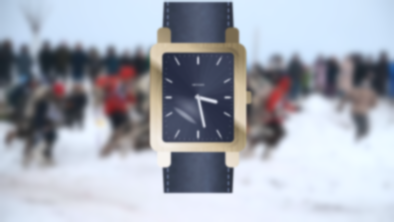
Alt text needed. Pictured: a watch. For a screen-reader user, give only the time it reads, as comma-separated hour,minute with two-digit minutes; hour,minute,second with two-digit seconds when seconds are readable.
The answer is 3,28
